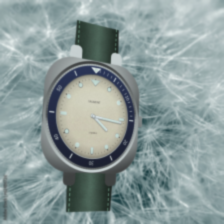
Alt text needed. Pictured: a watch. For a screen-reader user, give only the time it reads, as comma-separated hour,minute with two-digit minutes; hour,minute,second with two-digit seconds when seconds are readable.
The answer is 4,16
